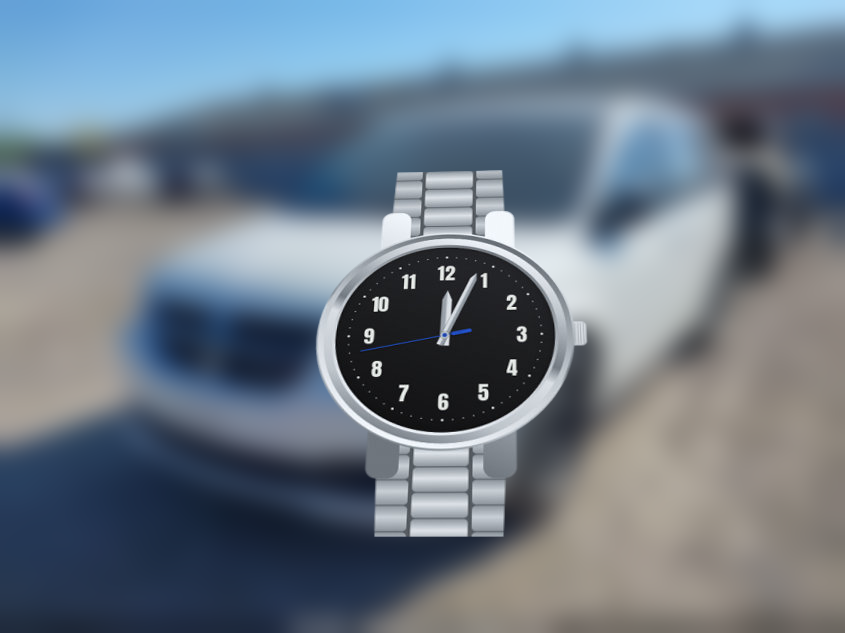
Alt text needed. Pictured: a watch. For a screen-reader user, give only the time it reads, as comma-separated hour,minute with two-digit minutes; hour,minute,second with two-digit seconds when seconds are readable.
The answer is 12,03,43
